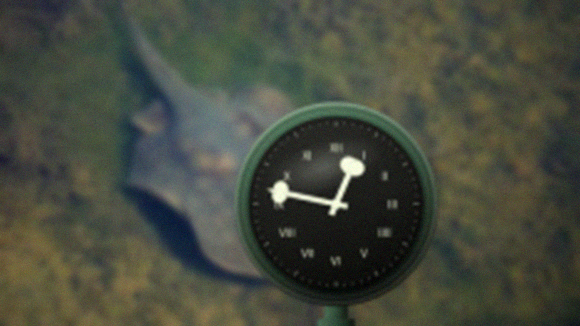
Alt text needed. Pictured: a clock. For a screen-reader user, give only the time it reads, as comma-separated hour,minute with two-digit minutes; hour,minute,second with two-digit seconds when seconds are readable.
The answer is 12,47
